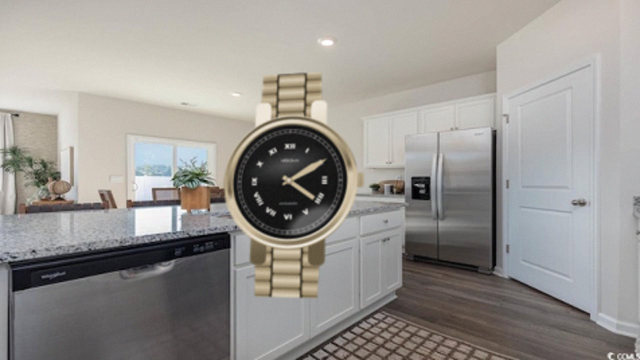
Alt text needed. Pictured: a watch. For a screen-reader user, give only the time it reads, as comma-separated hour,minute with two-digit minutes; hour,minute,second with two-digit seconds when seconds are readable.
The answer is 4,10
